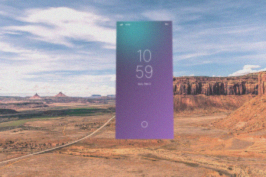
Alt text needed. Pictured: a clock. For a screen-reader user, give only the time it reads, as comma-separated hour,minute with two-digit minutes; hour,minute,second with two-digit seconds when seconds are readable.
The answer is 10,59
